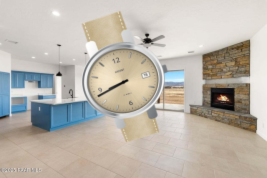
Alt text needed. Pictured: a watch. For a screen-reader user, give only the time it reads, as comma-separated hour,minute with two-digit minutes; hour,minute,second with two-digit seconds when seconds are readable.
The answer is 8,43
